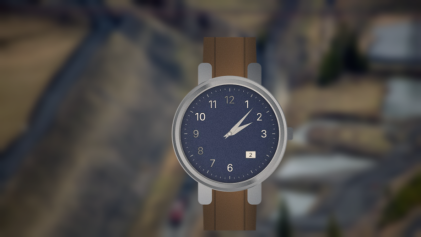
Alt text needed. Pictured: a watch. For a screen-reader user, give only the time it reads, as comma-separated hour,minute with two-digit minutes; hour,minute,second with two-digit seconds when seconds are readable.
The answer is 2,07
